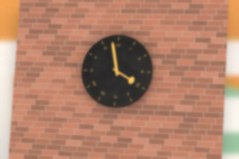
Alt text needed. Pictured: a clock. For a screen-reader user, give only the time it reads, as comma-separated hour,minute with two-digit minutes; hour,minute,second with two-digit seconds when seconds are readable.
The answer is 3,58
